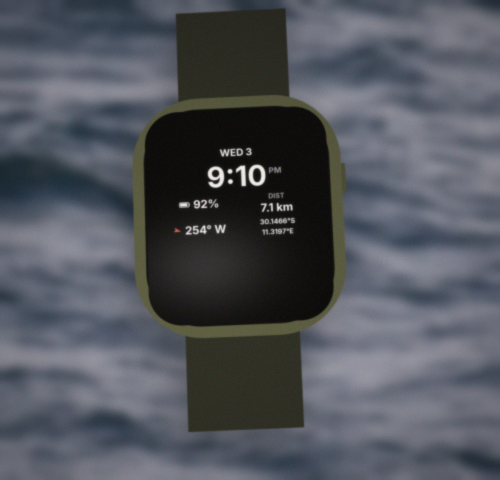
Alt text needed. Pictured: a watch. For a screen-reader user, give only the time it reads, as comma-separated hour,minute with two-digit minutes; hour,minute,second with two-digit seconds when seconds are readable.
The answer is 9,10
